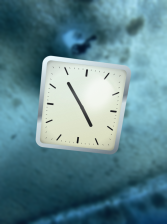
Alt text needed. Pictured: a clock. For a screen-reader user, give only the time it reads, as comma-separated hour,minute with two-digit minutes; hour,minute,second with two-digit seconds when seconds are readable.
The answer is 4,54
